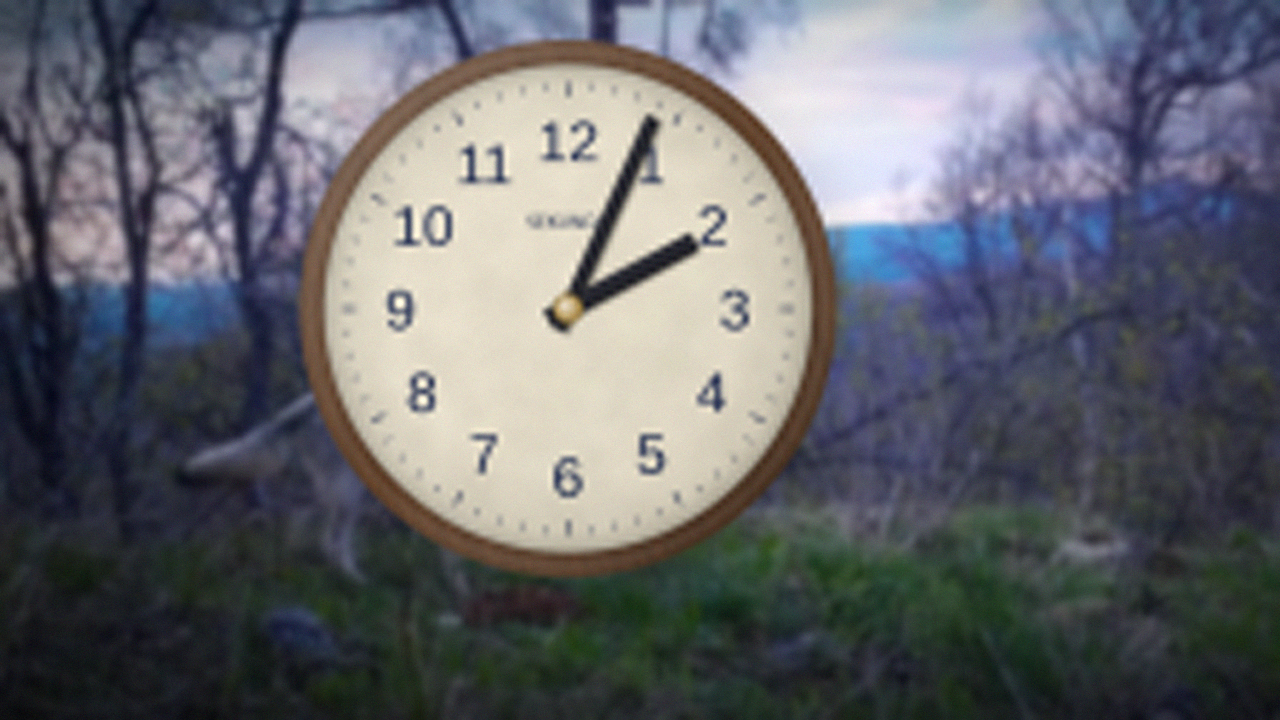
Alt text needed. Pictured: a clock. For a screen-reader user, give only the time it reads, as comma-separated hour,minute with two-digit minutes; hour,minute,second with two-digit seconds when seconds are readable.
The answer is 2,04
